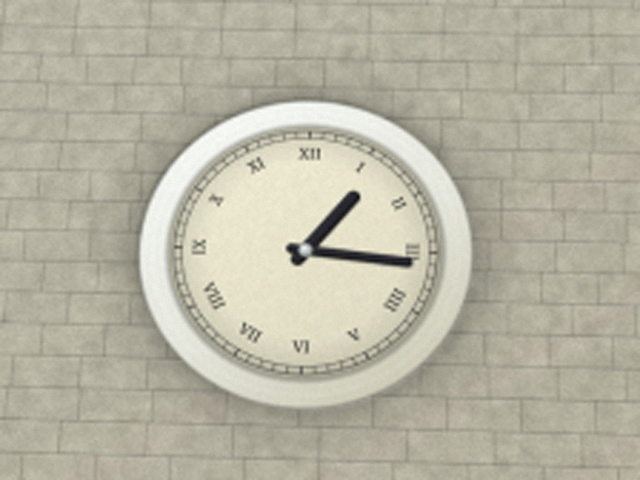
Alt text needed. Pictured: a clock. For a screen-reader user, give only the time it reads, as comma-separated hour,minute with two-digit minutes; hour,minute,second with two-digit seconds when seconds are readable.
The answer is 1,16
